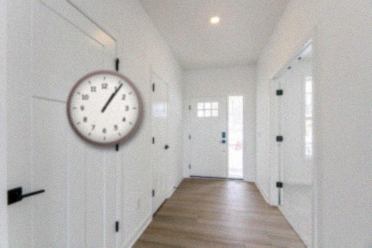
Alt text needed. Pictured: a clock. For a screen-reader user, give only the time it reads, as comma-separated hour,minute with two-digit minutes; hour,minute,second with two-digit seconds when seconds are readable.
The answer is 1,06
